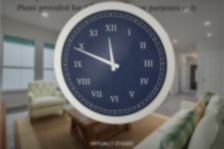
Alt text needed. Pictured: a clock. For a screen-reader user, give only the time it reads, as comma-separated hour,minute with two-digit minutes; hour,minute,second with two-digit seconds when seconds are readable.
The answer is 11,49
